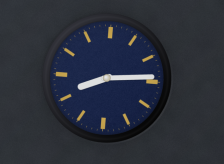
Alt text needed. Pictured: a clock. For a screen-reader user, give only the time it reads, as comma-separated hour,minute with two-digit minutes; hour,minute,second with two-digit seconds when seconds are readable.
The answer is 8,14
